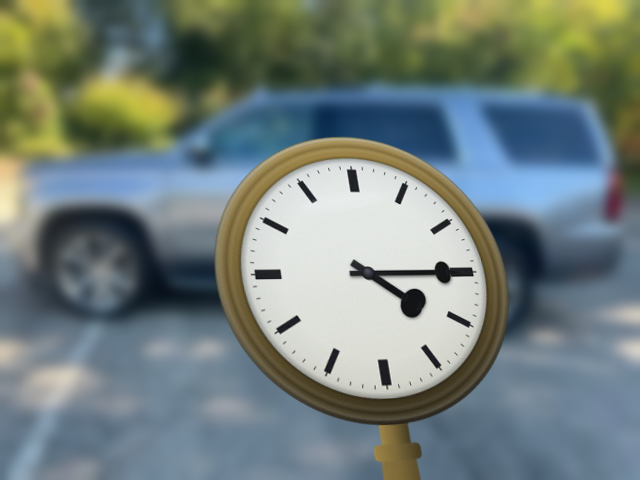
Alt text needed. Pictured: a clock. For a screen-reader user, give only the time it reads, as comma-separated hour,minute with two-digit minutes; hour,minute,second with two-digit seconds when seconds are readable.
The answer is 4,15
